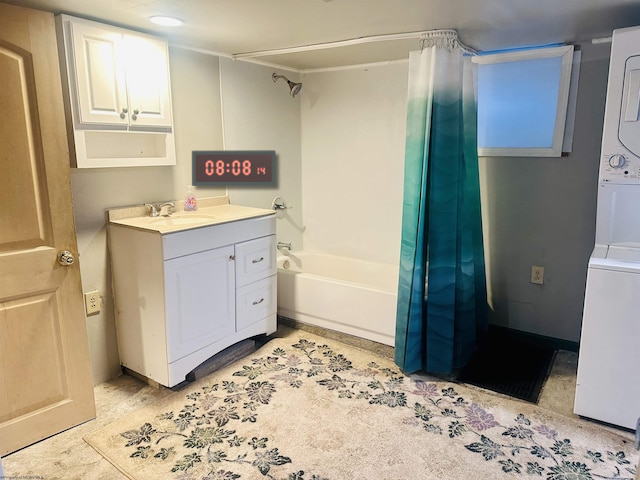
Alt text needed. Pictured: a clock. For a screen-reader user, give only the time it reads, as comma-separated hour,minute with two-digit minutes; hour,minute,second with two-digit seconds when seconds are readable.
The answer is 8,08,14
